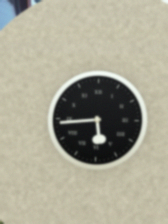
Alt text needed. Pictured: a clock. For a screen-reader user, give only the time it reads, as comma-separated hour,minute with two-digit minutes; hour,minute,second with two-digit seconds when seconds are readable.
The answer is 5,44
